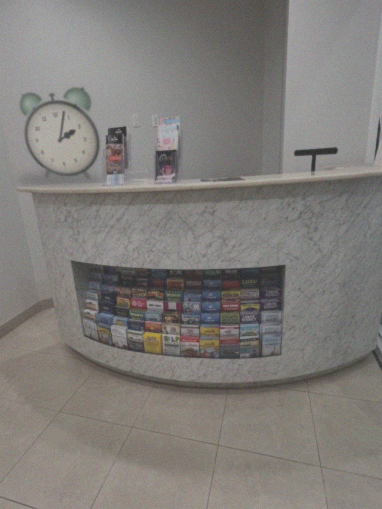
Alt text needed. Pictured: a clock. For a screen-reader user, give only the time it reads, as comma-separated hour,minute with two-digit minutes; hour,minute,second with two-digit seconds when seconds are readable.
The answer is 2,03
